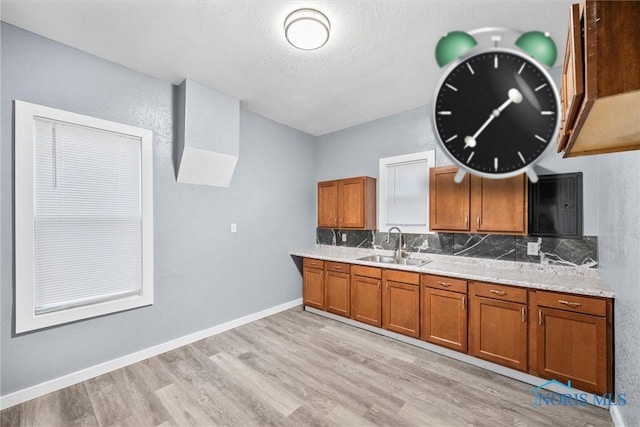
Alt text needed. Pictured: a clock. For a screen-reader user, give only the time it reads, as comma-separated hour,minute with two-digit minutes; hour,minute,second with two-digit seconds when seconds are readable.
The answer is 1,37
